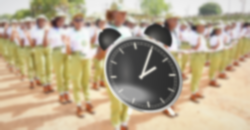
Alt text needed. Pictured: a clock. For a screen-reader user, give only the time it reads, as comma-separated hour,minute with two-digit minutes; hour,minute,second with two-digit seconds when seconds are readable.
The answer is 2,05
